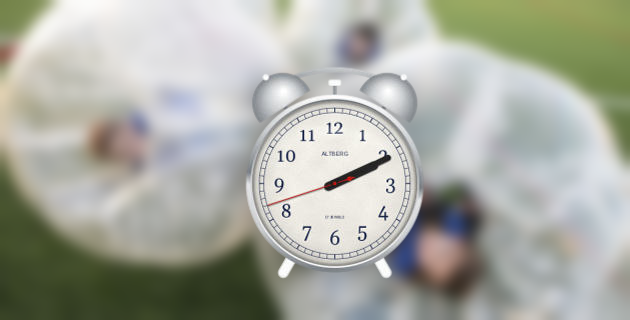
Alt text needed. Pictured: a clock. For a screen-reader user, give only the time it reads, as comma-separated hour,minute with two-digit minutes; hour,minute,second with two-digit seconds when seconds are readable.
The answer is 2,10,42
